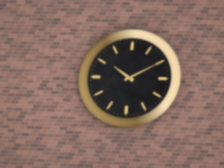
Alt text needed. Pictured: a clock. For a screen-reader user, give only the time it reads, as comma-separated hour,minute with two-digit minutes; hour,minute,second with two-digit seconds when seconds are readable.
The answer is 10,10
